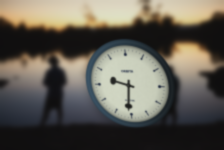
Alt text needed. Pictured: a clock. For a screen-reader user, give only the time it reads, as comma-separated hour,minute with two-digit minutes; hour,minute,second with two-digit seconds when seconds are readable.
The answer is 9,31
